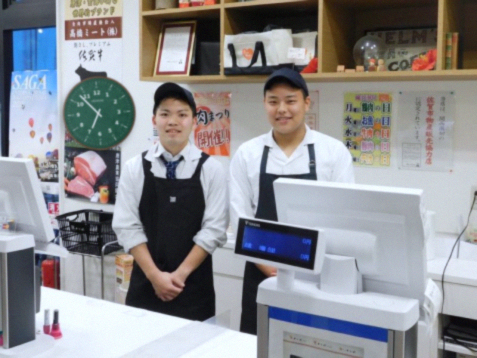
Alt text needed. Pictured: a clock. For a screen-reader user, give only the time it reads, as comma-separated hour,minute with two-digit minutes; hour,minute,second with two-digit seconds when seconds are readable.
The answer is 6,53
